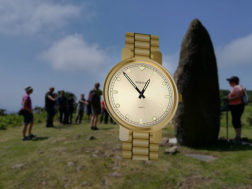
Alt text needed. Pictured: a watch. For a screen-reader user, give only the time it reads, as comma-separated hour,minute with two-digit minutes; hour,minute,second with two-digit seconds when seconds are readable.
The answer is 12,53
